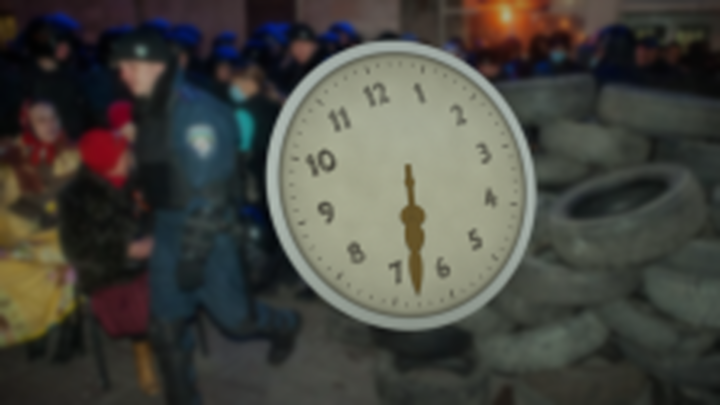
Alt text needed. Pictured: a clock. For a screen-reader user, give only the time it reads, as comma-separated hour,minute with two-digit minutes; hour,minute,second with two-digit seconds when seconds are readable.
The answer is 6,33
